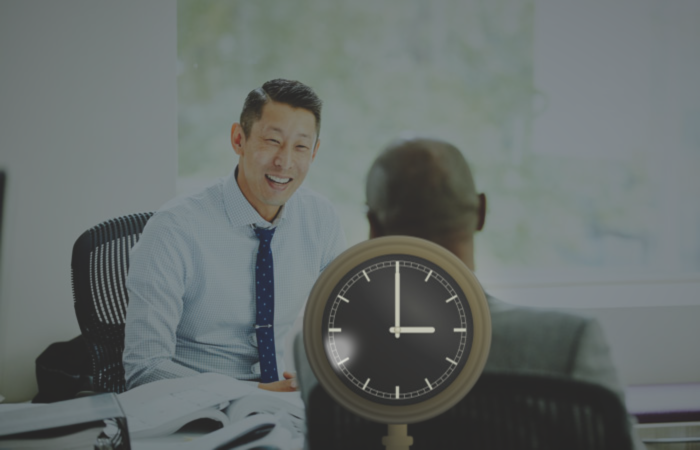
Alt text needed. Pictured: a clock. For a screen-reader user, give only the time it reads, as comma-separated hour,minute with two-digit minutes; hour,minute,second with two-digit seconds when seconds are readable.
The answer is 3,00
